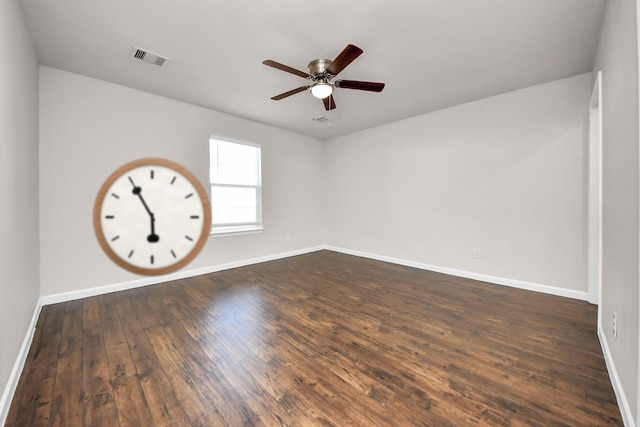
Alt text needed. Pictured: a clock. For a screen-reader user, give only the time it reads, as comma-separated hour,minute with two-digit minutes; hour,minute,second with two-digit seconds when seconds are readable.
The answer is 5,55
